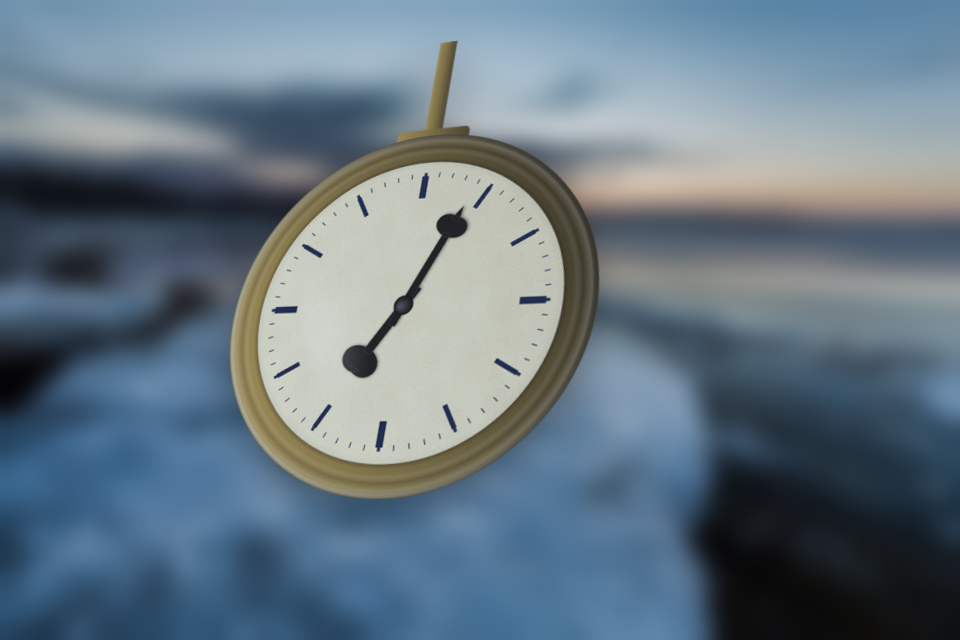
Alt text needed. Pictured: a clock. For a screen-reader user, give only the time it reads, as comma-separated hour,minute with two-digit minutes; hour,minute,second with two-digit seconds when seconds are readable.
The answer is 7,04
